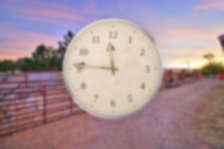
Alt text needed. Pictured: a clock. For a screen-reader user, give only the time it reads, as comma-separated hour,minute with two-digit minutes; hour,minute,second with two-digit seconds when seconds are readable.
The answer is 11,46
